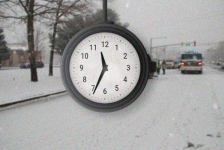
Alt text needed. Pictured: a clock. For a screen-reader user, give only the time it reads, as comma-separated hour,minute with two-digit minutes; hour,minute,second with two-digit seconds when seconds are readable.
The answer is 11,34
